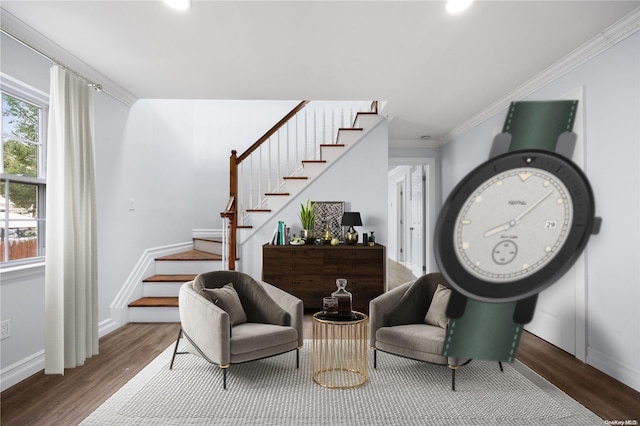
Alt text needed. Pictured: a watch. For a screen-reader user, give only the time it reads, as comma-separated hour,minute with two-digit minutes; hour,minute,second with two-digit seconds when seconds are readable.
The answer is 8,07
